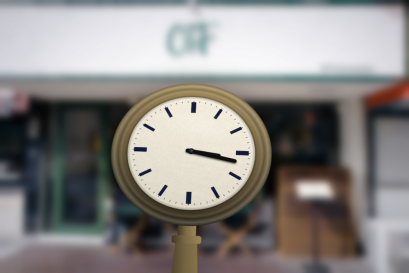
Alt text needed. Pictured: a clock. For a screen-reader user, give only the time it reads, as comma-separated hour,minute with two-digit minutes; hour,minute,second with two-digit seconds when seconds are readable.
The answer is 3,17
